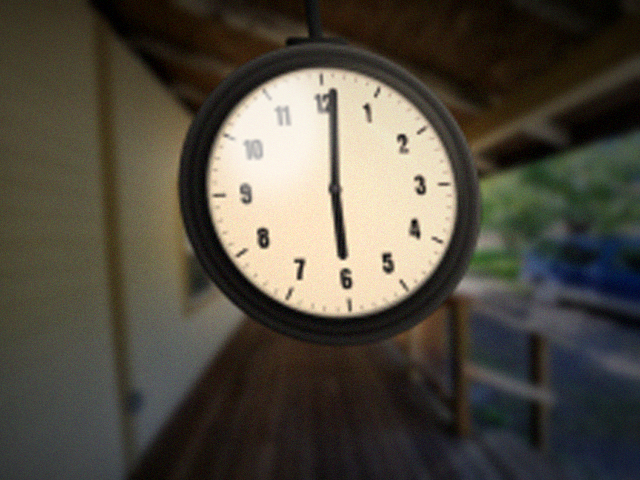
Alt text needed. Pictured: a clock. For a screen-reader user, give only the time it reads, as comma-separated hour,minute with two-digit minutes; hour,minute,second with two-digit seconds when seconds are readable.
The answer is 6,01
